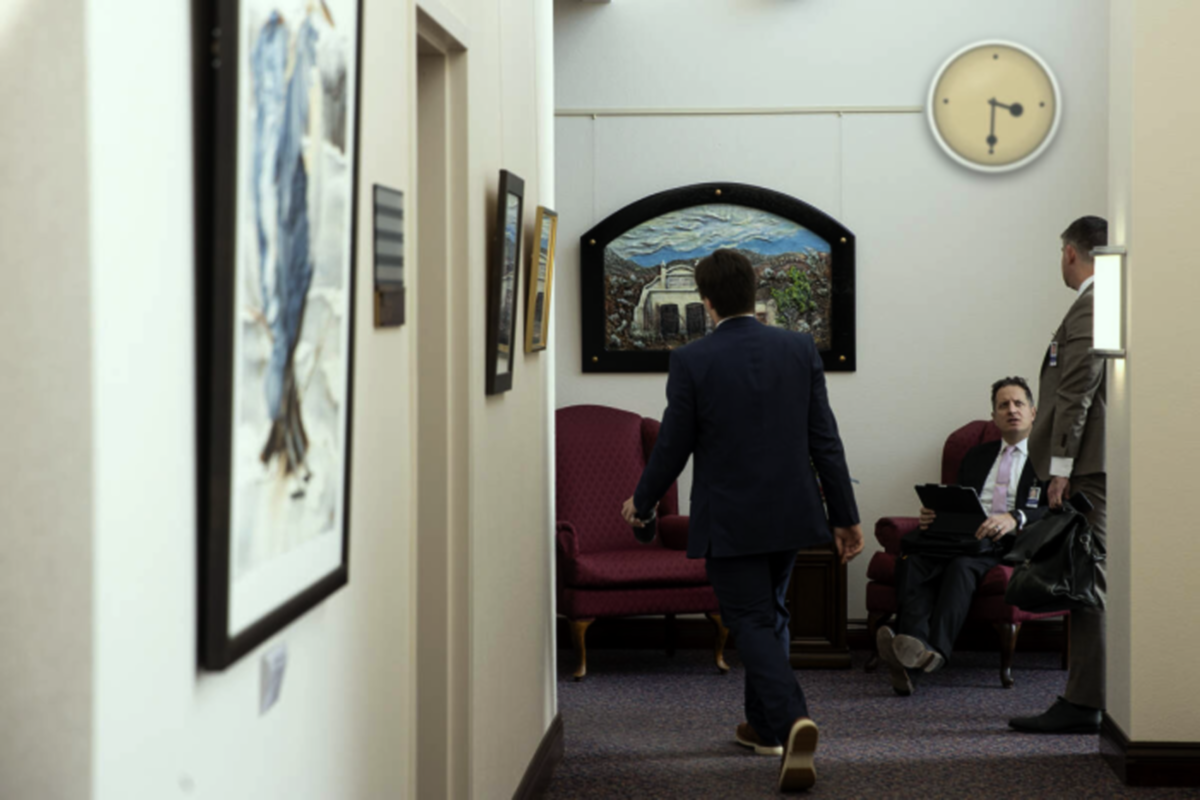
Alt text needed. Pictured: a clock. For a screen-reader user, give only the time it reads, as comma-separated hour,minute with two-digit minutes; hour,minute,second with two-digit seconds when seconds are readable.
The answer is 3,30
